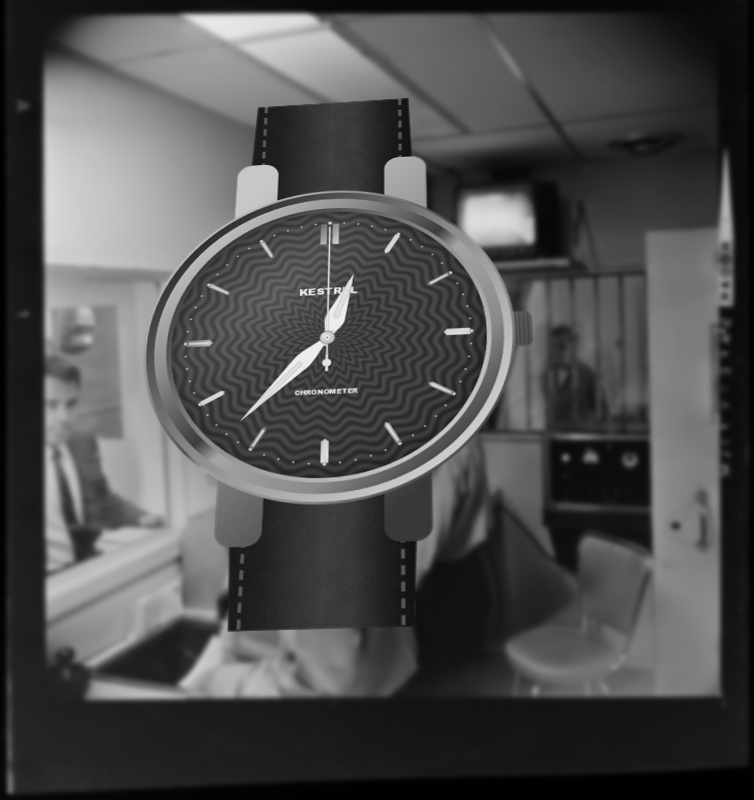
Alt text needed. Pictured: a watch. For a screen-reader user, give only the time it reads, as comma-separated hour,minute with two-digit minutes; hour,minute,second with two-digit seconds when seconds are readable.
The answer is 12,37,00
